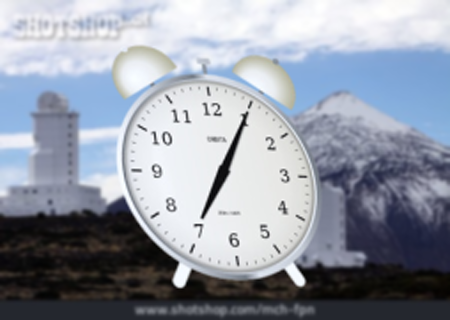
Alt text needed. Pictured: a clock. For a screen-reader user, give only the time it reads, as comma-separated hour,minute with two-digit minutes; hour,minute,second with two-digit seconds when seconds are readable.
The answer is 7,05
